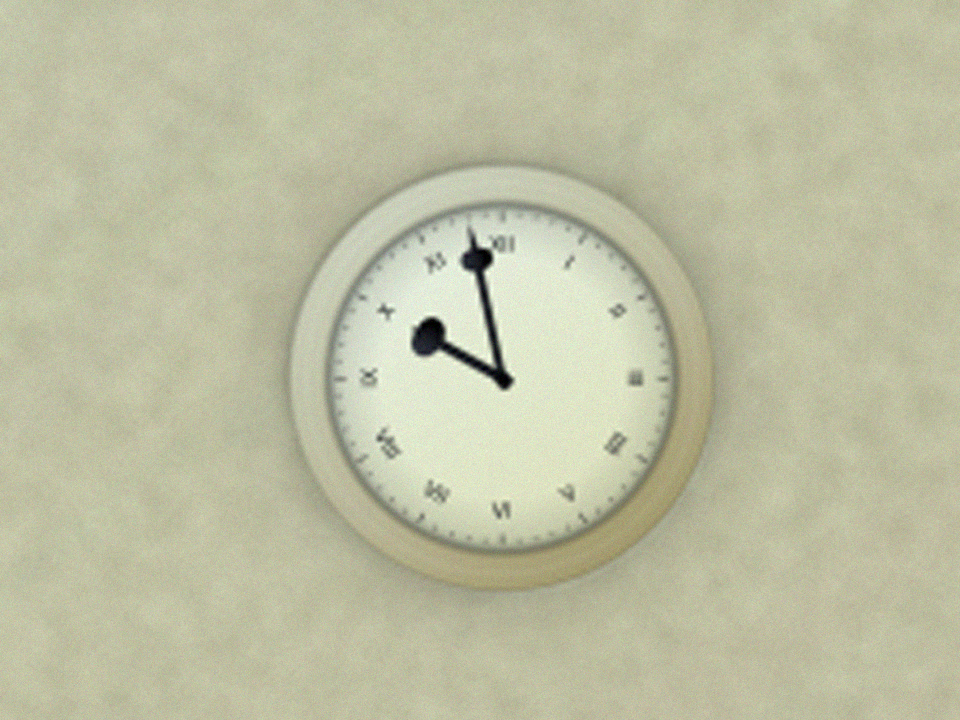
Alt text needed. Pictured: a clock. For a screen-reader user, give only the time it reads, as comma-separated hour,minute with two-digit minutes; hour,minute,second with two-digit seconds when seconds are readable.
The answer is 9,58
